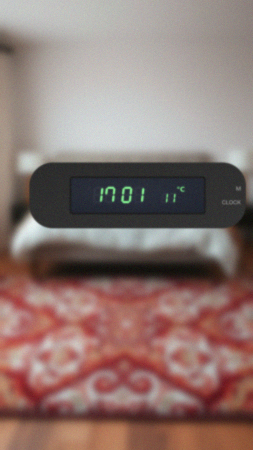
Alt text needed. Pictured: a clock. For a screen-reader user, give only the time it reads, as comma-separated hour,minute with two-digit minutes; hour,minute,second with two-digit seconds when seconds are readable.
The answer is 17,01
